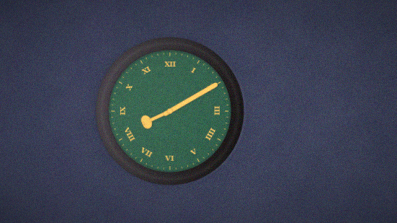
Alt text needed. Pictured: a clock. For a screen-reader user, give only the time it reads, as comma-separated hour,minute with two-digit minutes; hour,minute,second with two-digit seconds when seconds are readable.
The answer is 8,10
